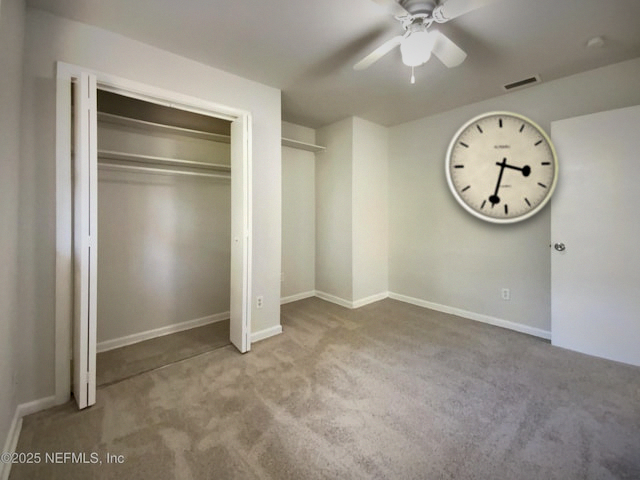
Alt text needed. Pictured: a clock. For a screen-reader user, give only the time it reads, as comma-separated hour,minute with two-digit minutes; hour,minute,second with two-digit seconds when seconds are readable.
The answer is 3,33
